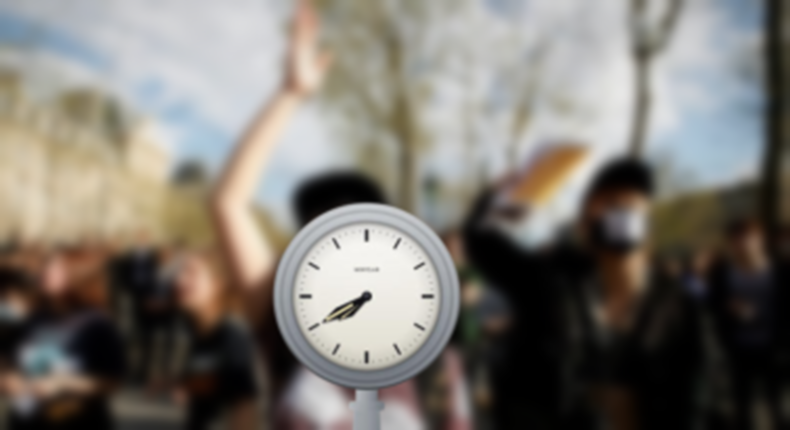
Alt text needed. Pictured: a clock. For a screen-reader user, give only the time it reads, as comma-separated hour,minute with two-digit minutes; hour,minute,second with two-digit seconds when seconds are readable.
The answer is 7,40
